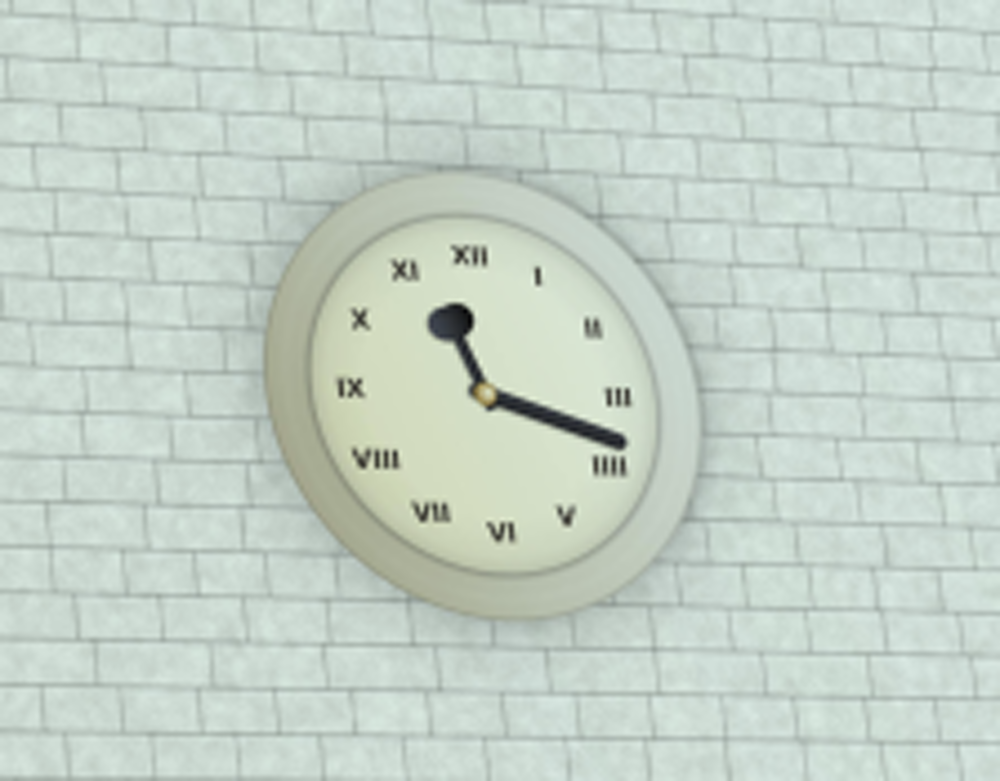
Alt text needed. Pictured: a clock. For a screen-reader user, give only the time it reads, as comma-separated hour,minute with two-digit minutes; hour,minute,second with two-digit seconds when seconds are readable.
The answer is 11,18
